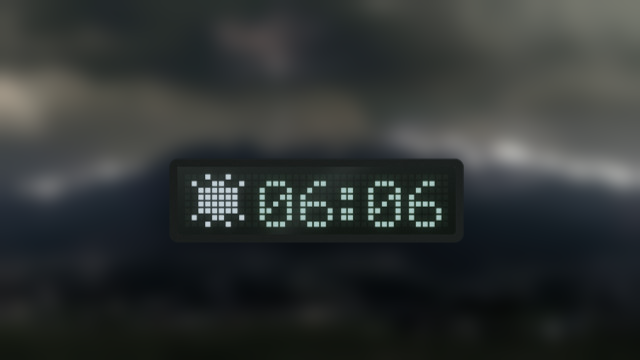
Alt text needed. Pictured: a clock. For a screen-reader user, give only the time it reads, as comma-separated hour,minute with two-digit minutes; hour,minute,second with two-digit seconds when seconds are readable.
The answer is 6,06
